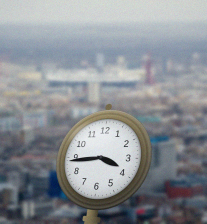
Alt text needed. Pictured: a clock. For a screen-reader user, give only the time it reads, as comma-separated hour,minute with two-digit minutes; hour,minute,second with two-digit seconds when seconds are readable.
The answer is 3,44
